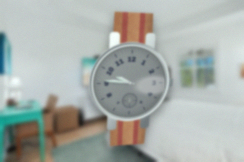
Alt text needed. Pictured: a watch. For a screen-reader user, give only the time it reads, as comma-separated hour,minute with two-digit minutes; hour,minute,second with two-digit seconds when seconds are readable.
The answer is 9,46
